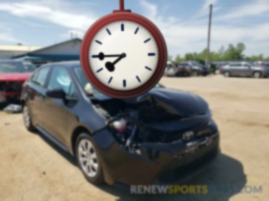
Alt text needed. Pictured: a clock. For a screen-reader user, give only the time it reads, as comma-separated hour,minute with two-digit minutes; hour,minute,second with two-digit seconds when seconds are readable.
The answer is 7,45
